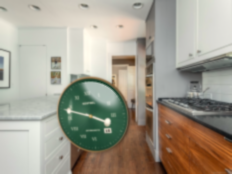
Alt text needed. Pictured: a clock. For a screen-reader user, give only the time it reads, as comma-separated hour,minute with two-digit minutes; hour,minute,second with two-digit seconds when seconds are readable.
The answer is 3,48
